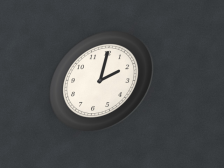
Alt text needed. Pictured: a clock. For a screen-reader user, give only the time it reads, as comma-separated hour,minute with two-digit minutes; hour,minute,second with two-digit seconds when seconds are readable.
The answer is 2,00
